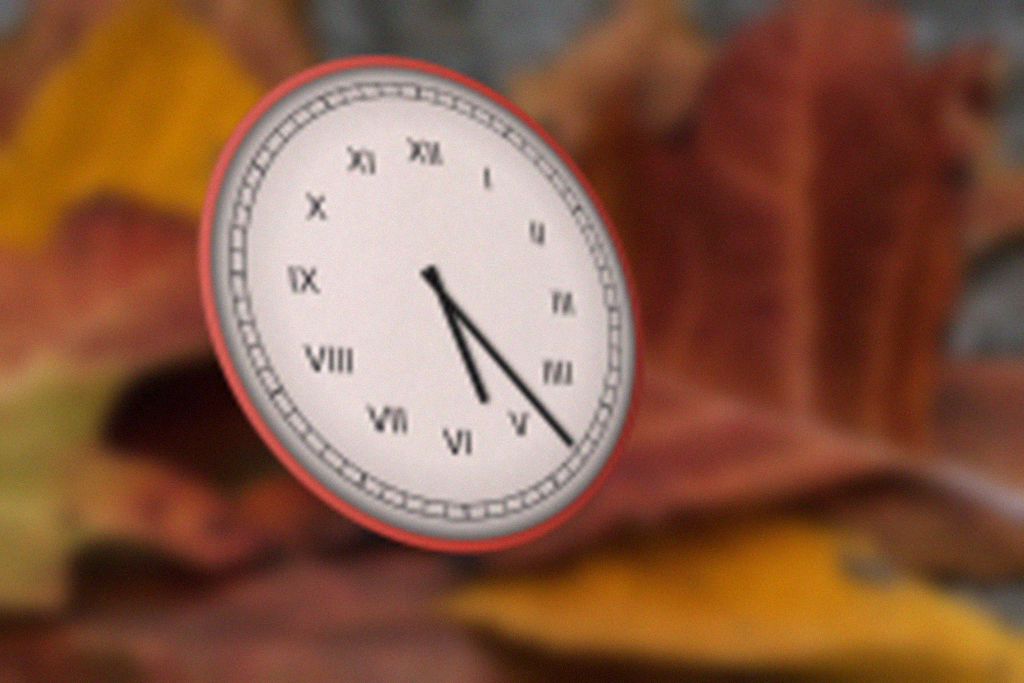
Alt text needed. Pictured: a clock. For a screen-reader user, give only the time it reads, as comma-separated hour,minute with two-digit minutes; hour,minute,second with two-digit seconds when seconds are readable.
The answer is 5,23
